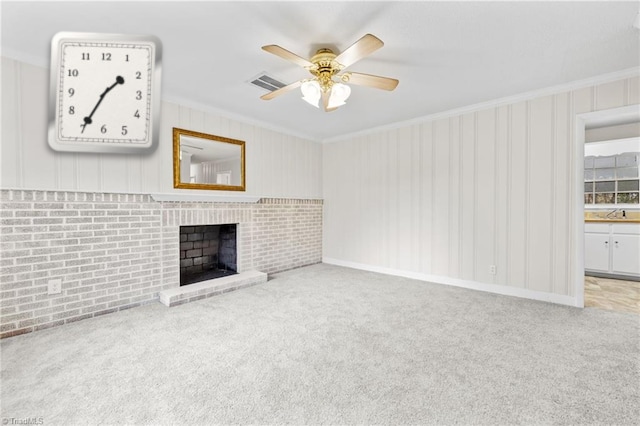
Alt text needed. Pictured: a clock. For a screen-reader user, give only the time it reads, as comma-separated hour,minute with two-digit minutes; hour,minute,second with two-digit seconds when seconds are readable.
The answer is 1,35
